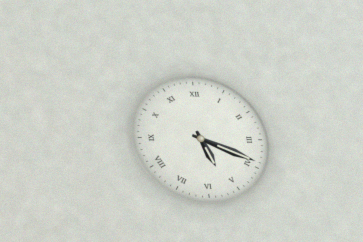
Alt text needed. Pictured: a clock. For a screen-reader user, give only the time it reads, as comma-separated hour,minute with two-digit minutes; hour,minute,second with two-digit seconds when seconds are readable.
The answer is 5,19
